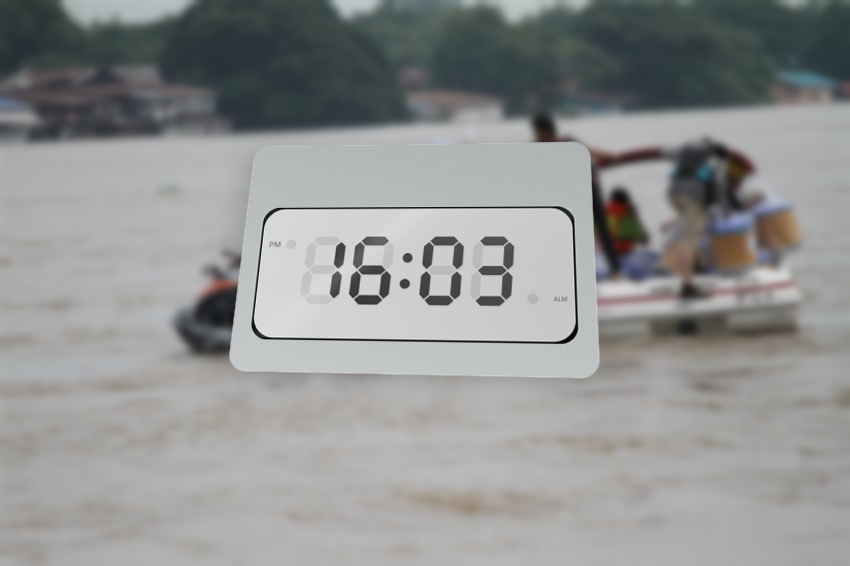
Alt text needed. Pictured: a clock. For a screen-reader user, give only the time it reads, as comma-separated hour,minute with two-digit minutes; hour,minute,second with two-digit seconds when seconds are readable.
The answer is 16,03
